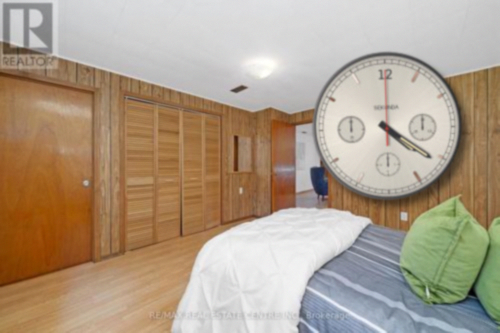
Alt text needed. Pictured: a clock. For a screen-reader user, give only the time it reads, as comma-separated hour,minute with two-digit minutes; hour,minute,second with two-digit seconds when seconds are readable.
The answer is 4,21
